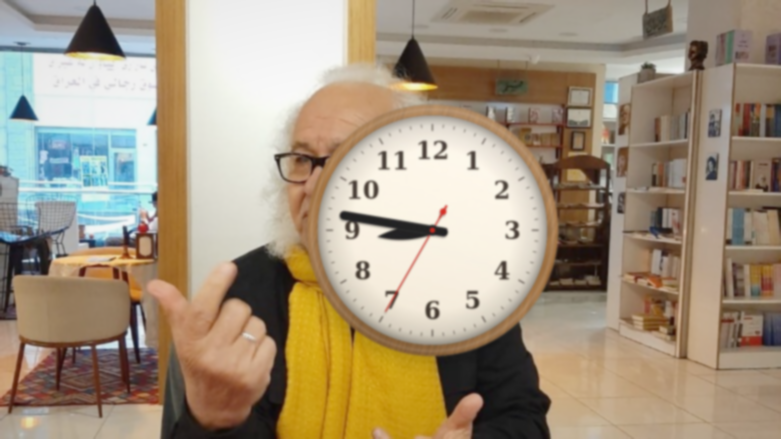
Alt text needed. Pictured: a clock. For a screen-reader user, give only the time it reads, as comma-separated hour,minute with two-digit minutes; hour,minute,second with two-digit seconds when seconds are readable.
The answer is 8,46,35
